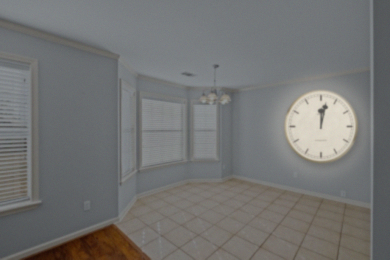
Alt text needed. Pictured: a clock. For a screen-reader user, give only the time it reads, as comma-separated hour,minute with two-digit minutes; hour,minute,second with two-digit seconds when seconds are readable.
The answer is 12,02
